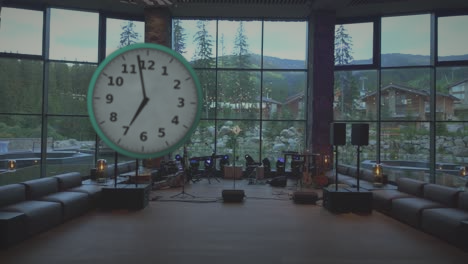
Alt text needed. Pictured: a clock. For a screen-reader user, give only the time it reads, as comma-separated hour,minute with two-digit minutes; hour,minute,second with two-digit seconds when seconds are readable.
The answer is 6,58
